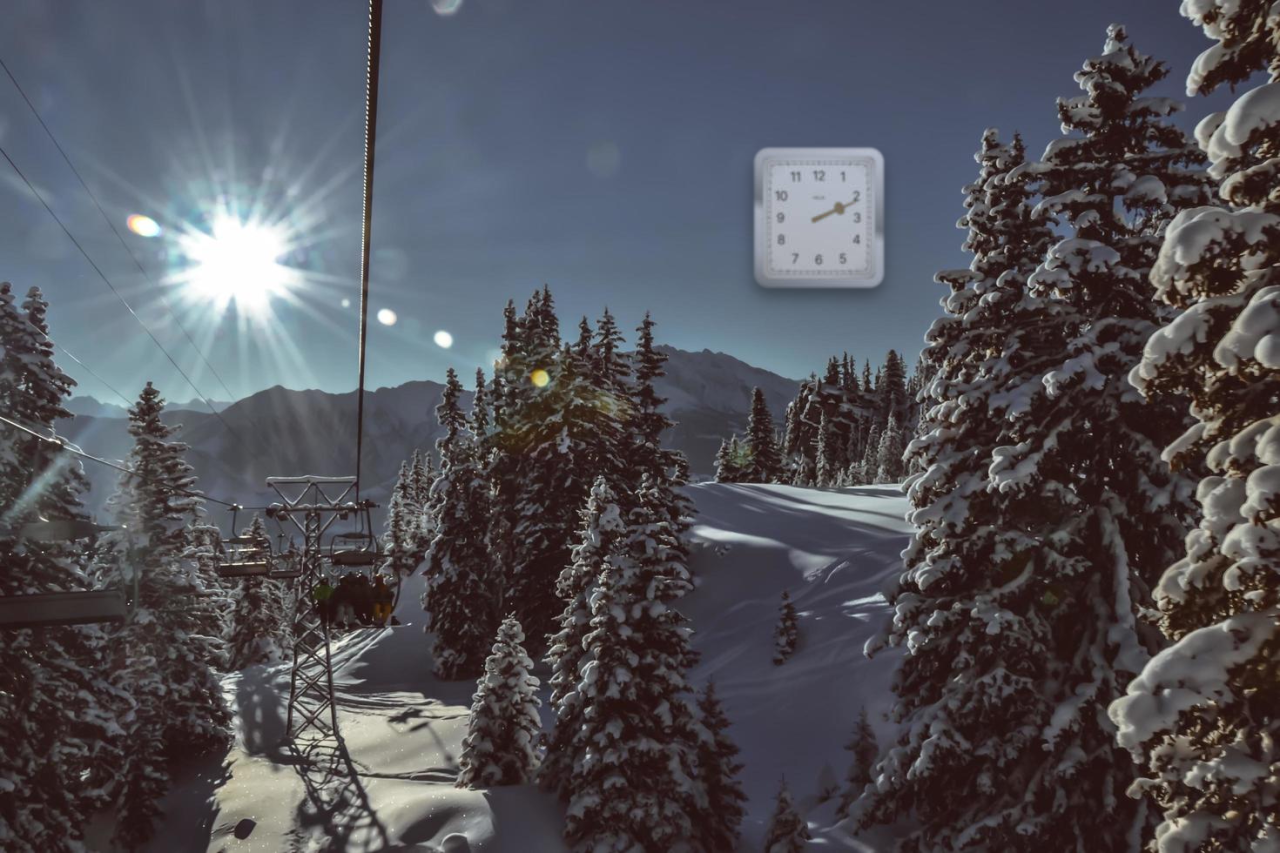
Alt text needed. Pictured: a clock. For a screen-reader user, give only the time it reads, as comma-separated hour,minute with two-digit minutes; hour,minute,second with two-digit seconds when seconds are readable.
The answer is 2,11
